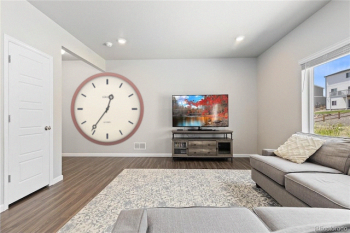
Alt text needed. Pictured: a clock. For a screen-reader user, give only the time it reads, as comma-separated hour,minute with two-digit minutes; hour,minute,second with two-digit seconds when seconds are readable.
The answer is 12,36
